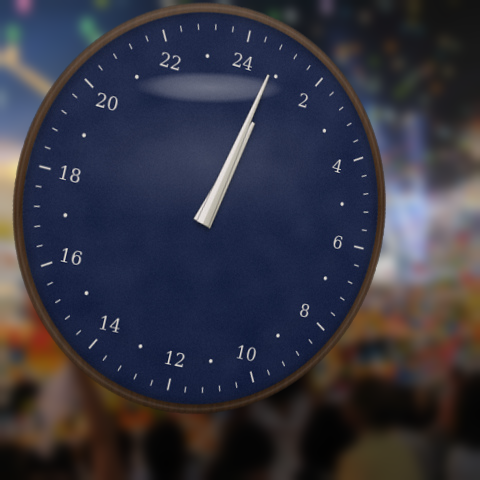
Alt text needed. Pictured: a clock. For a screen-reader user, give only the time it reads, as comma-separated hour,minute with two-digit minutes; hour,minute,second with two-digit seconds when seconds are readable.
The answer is 1,02
